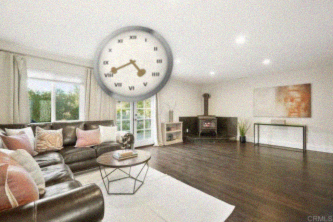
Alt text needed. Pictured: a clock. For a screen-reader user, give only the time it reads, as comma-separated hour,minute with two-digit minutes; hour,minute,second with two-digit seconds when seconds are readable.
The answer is 4,41
